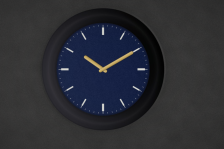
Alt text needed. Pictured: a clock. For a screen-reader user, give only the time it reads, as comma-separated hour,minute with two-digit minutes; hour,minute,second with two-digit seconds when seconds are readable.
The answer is 10,10
